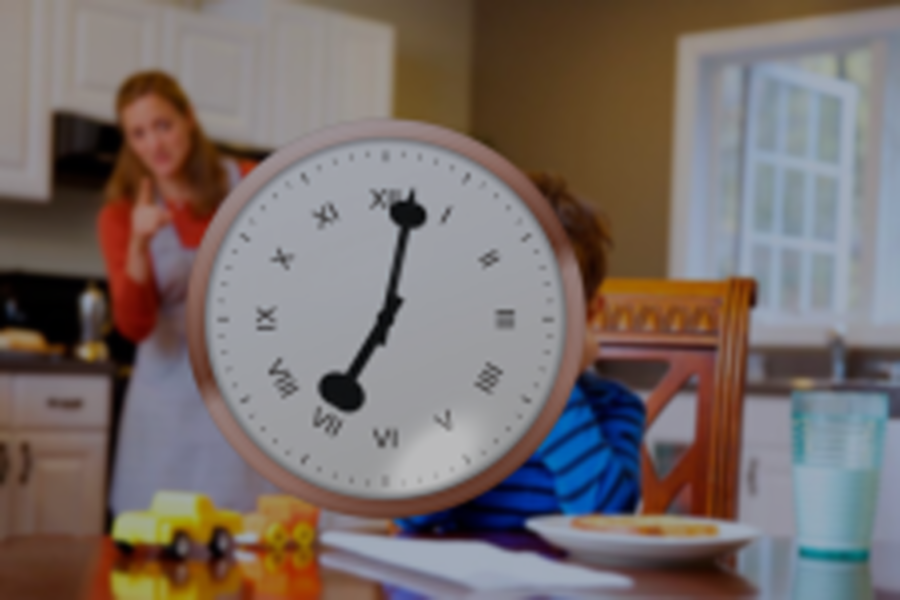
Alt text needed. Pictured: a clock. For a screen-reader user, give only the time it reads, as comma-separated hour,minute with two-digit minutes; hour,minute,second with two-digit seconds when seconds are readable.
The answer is 7,02
